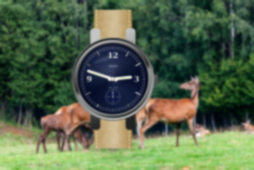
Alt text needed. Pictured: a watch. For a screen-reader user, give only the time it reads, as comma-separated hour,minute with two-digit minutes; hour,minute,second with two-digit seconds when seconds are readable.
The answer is 2,48
